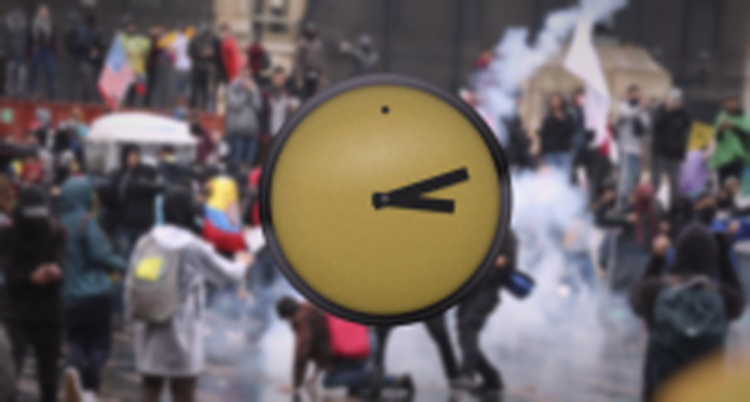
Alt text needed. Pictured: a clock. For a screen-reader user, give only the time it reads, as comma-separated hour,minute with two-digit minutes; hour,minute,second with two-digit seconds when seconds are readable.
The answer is 3,12
